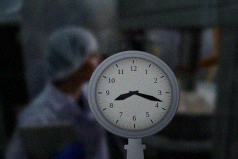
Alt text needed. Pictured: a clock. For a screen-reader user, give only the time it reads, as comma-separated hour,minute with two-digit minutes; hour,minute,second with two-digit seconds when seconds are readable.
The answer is 8,18
